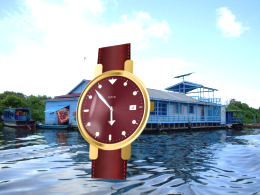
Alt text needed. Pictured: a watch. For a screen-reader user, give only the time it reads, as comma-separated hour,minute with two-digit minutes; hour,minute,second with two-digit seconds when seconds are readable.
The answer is 5,53
